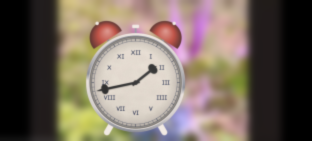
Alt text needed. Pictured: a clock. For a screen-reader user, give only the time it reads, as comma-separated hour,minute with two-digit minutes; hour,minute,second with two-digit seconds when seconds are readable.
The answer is 1,43
